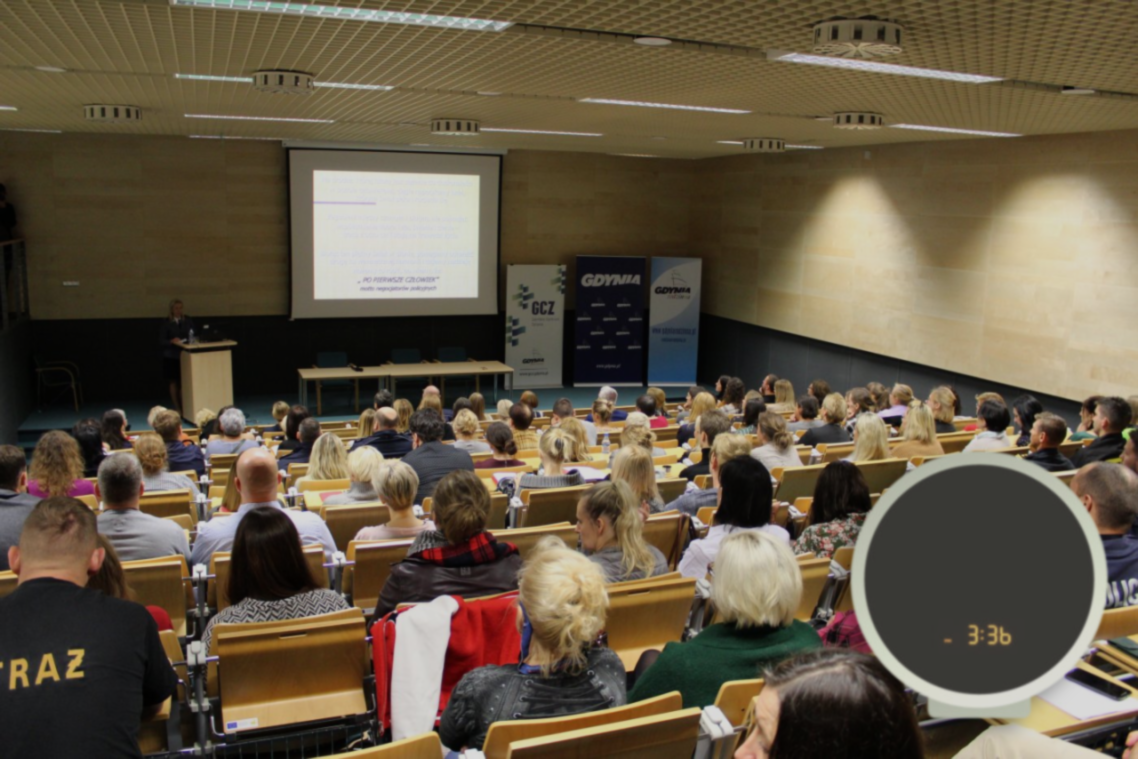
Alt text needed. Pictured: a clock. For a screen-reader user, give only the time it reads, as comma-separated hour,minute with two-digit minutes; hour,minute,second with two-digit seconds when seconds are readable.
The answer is 3,36
